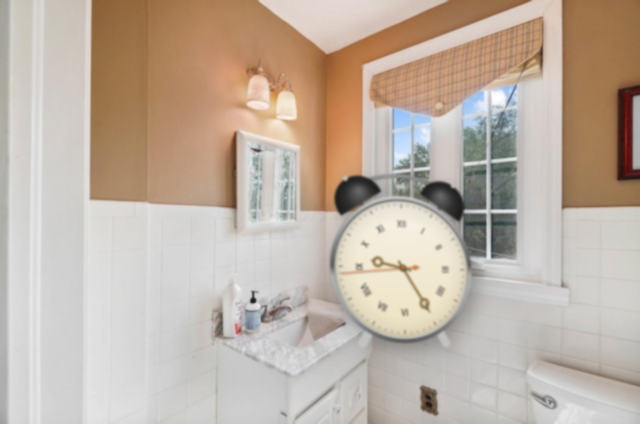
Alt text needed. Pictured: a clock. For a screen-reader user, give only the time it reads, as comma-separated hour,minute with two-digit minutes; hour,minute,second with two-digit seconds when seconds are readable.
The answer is 9,24,44
